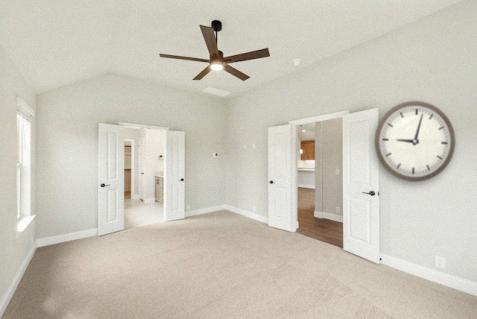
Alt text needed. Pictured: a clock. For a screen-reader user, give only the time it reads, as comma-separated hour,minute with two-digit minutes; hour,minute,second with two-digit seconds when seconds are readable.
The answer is 9,02
